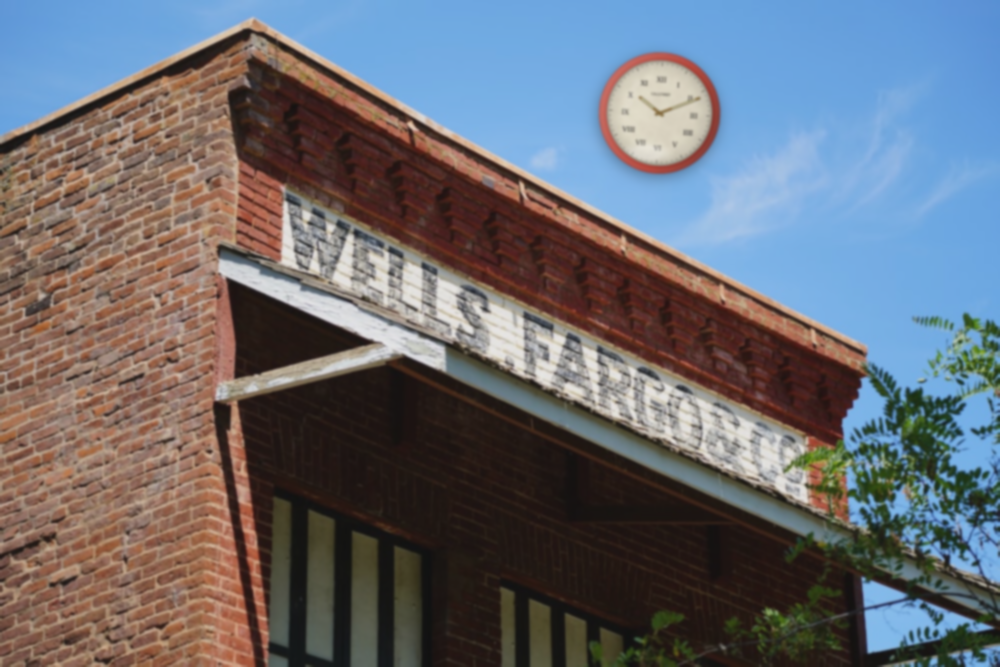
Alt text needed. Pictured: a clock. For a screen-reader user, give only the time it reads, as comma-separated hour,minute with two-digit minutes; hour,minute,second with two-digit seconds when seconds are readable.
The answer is 10,11
